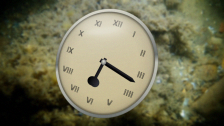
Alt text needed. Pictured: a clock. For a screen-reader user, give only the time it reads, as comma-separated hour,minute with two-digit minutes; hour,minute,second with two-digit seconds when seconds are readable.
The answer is 6,17
